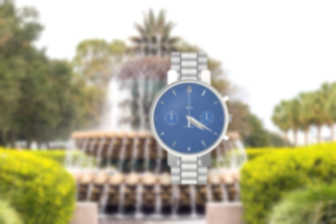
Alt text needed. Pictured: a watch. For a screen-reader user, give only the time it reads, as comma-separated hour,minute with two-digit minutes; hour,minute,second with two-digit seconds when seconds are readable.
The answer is 4,20
